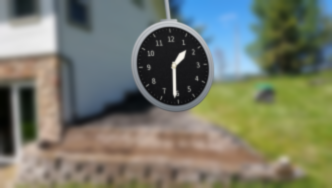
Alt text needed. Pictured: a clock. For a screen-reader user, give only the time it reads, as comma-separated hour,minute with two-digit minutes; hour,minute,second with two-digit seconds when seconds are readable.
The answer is 1,31
